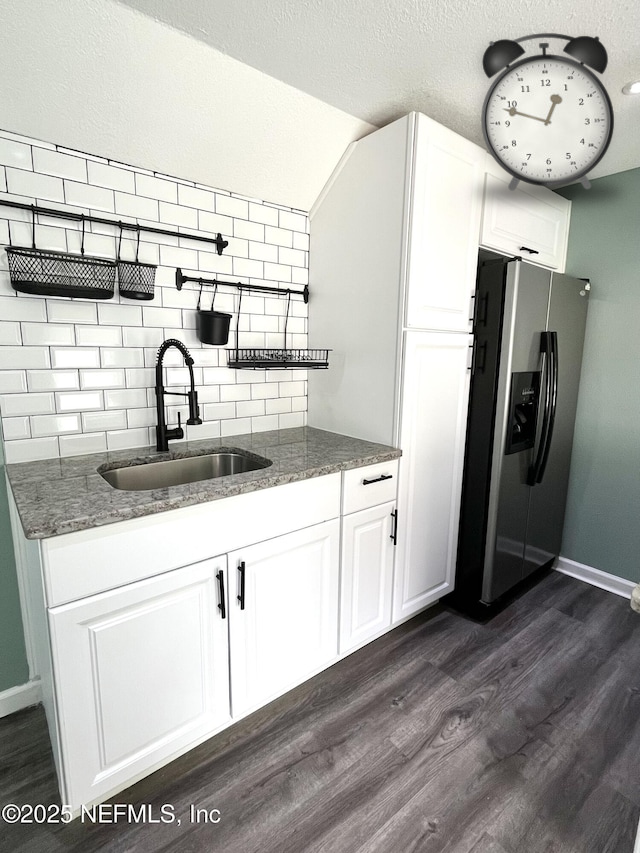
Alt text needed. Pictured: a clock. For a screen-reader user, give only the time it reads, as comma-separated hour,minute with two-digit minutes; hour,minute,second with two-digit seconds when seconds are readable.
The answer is 12,48
